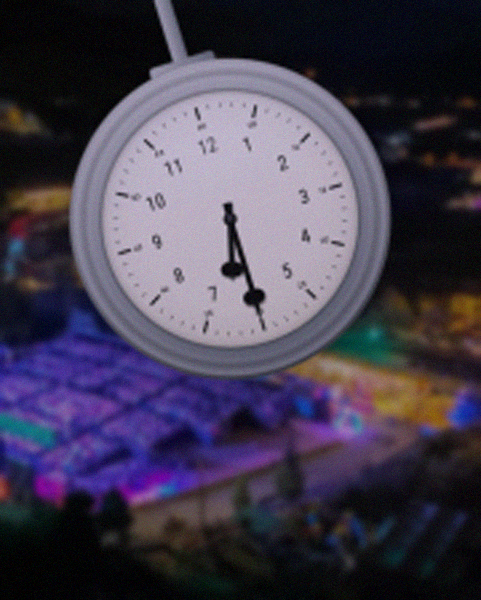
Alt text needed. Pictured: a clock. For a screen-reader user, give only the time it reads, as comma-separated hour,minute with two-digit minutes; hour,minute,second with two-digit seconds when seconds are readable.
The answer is 6,30
